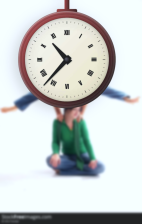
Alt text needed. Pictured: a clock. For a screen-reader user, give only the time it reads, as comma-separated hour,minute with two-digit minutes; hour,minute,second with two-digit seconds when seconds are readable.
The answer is 10,37
